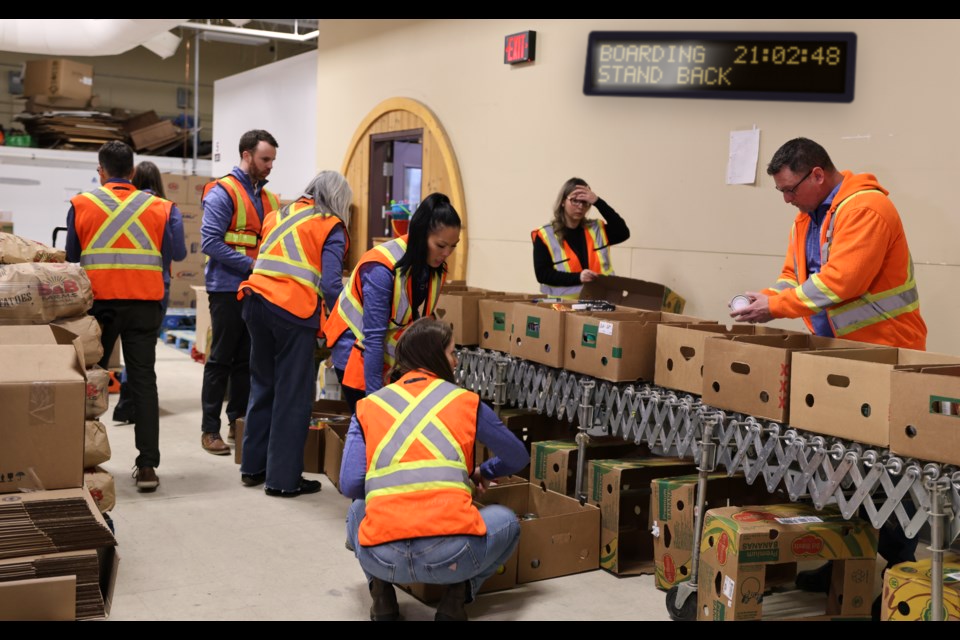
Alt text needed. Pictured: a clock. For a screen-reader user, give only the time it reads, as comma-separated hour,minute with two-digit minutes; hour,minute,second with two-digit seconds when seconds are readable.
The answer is 21,02,48
